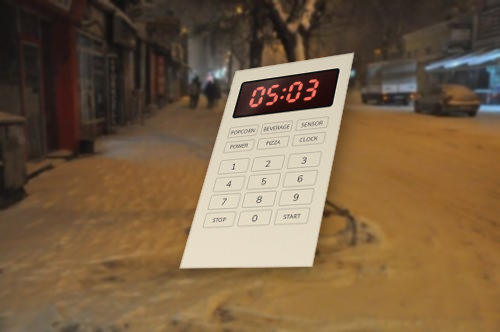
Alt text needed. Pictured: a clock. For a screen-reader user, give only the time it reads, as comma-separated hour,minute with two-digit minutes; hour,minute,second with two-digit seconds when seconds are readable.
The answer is 5,03
